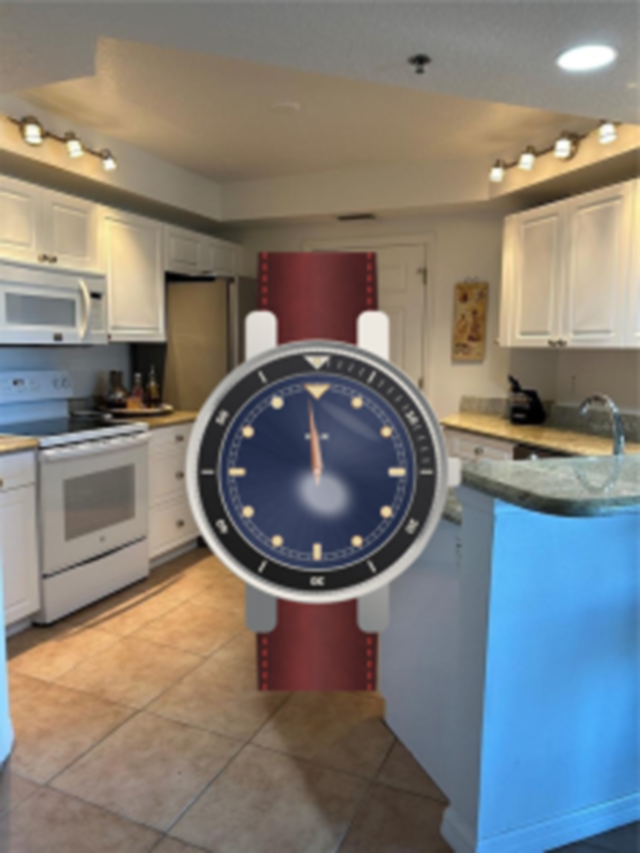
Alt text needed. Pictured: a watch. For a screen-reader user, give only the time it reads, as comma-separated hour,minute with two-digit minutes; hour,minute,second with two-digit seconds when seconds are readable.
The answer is 11,59
